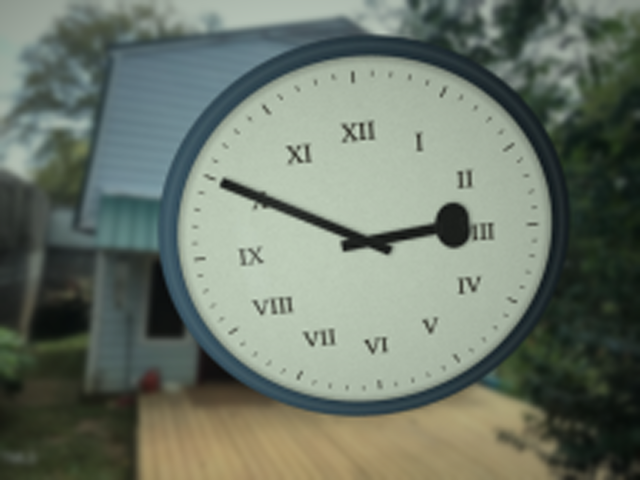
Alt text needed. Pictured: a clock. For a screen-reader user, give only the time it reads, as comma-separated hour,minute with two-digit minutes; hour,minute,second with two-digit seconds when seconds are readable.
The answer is 2,50
